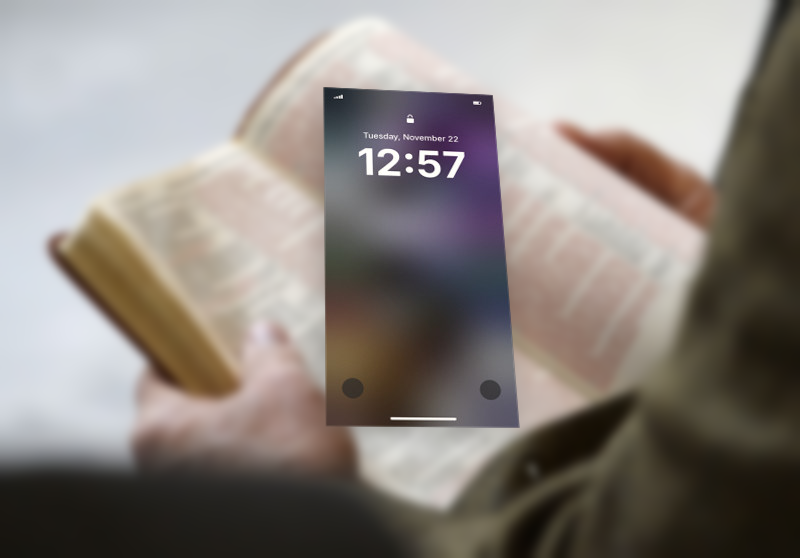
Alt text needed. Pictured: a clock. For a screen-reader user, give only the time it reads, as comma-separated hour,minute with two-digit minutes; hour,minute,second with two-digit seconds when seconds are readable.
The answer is 12,57
